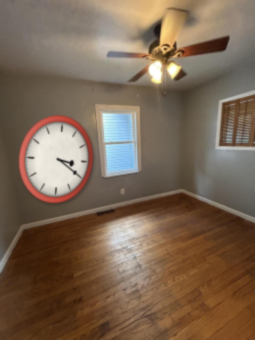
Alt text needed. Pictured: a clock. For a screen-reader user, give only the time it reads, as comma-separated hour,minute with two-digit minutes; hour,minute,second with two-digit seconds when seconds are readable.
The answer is 3,20
